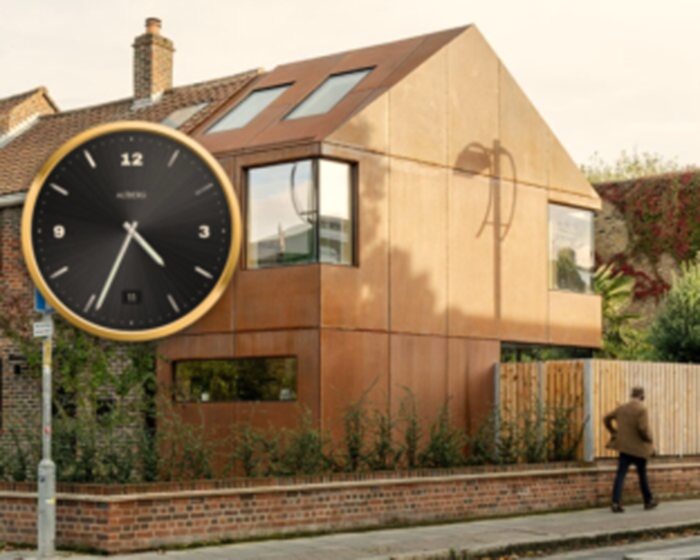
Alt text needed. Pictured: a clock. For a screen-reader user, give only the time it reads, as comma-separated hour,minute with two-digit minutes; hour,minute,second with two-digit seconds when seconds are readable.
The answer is 4,34
